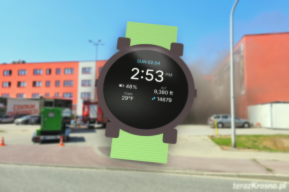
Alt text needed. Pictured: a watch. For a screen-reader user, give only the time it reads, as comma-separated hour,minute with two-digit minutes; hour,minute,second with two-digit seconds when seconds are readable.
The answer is 2,53
